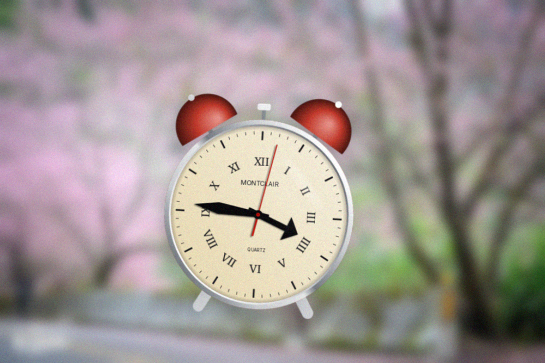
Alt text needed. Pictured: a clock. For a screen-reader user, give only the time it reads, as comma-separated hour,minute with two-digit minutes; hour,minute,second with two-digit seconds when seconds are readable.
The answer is 3,46,02
